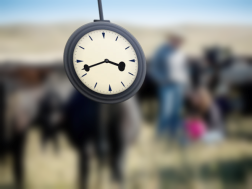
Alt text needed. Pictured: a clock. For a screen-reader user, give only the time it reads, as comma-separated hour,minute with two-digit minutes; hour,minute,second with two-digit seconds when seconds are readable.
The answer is 3,42
